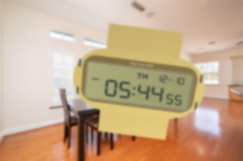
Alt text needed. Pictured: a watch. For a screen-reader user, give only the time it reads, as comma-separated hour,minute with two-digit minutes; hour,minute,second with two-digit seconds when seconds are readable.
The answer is 5,44,55
